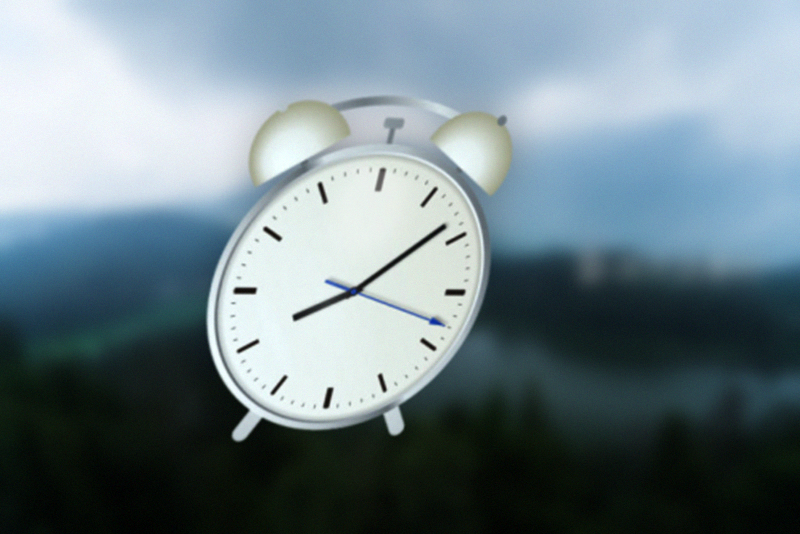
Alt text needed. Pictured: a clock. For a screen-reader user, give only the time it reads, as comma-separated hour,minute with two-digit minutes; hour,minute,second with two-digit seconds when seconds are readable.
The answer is 8,08,18
